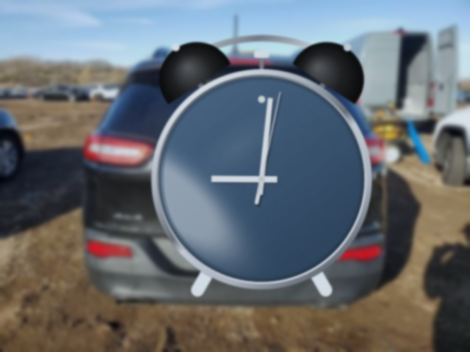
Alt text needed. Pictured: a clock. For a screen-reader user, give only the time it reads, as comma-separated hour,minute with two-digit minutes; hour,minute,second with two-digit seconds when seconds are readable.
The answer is 9,01,02
